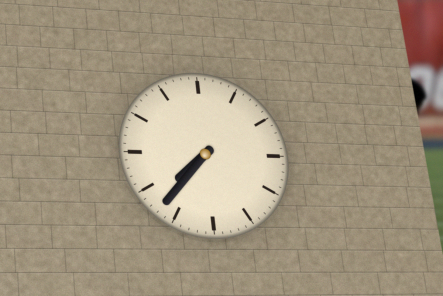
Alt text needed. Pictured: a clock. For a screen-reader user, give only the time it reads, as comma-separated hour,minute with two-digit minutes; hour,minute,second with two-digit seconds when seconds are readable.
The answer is 7,37
